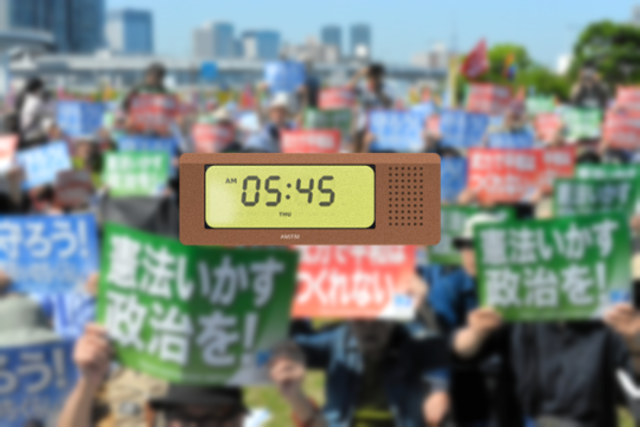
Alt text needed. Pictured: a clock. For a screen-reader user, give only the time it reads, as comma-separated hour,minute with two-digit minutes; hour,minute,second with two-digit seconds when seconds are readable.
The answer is 5,45
